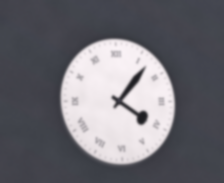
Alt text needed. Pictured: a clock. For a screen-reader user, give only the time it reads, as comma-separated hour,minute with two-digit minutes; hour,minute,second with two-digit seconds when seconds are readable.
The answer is 4,07
